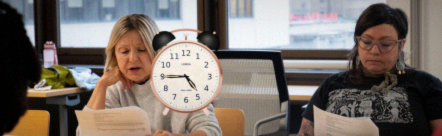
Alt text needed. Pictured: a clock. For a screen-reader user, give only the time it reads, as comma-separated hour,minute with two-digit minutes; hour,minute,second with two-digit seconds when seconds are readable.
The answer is 4,45
